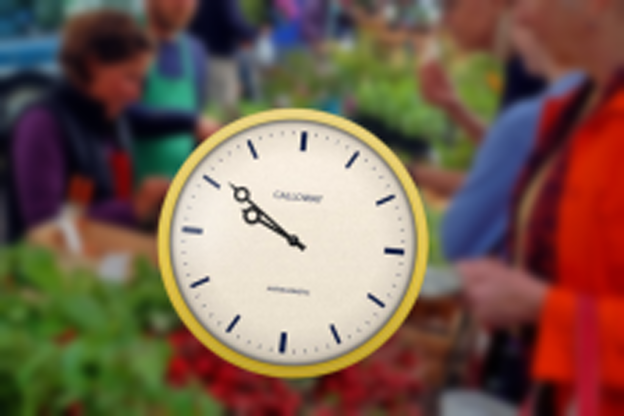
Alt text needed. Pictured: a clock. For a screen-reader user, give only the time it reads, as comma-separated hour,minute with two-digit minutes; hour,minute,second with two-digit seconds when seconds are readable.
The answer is 9,51
